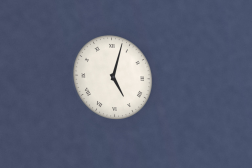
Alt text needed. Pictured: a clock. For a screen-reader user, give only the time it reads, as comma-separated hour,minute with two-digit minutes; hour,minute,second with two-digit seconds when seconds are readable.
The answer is 5,03
